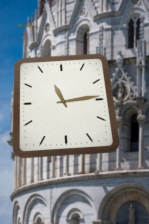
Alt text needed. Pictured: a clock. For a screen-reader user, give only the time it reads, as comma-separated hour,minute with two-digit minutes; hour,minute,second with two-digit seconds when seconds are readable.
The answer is 11,14
